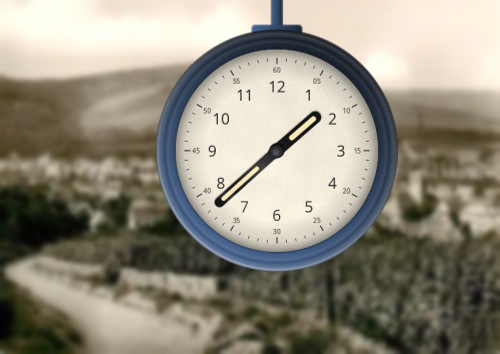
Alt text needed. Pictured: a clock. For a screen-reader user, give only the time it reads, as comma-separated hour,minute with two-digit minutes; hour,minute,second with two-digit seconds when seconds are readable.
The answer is 1,38
